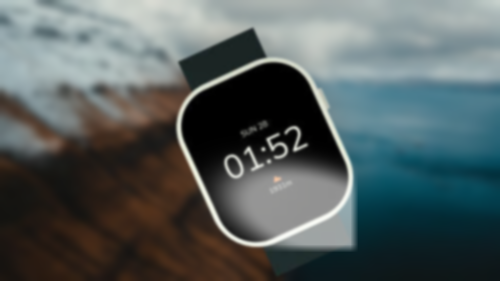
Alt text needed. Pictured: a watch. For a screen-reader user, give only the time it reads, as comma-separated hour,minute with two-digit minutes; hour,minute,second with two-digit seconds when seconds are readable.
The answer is 1,52
